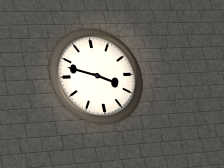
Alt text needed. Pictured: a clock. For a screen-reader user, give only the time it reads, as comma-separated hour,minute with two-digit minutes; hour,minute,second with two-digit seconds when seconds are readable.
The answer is 3,48
